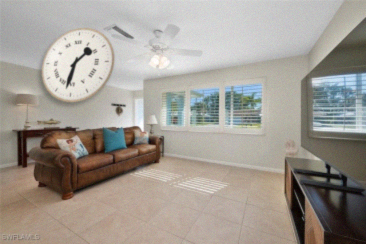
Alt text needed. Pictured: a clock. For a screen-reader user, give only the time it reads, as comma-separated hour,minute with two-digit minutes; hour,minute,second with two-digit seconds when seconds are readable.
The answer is 1,32
